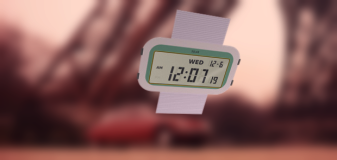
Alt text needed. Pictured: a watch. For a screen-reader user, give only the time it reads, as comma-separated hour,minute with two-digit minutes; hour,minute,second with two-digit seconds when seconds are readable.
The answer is 12,07,19
